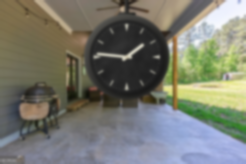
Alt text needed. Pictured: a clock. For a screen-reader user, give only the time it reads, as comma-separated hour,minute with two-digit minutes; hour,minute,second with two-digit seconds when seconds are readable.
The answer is 1,46
